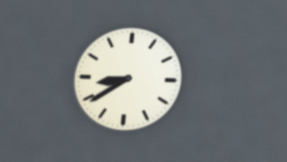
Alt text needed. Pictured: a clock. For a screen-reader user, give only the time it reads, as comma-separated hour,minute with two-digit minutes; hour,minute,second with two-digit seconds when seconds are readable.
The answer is 8,39
